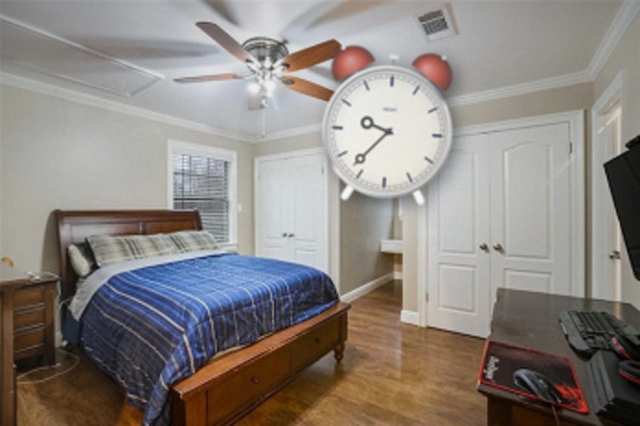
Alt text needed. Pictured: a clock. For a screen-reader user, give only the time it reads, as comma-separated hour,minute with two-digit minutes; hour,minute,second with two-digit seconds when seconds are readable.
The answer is 9,37
